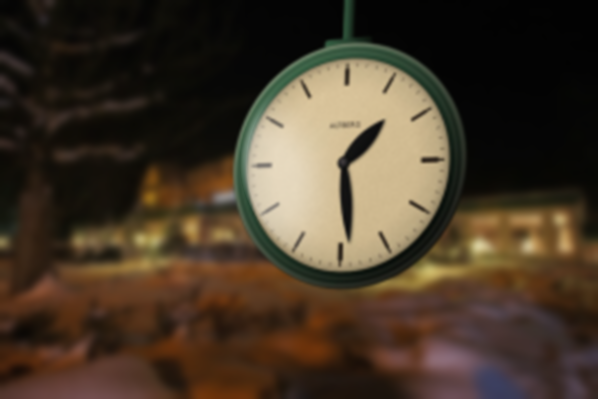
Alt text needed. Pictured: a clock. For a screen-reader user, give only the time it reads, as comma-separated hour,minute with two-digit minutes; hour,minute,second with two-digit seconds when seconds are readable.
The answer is 1,29
